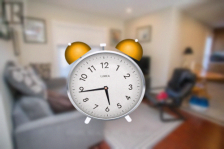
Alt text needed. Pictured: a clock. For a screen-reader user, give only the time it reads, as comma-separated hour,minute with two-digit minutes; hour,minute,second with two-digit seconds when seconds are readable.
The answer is 5,44
